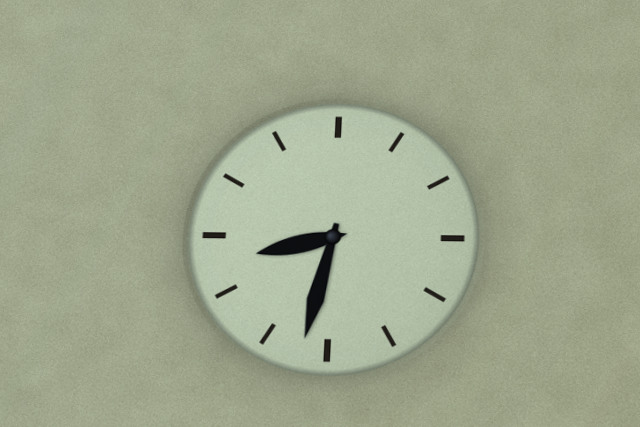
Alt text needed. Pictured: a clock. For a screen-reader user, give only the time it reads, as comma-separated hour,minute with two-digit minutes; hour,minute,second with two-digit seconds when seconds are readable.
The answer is 8,32
